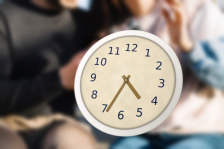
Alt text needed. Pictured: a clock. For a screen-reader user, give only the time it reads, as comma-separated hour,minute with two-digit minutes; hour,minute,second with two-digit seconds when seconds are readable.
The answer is 4,34
